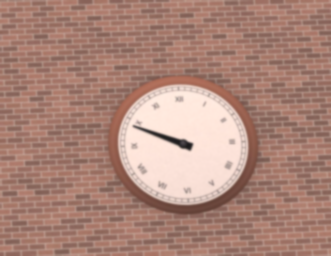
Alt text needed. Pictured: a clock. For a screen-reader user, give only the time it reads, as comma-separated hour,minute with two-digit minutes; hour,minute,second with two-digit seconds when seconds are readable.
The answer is 9,49
